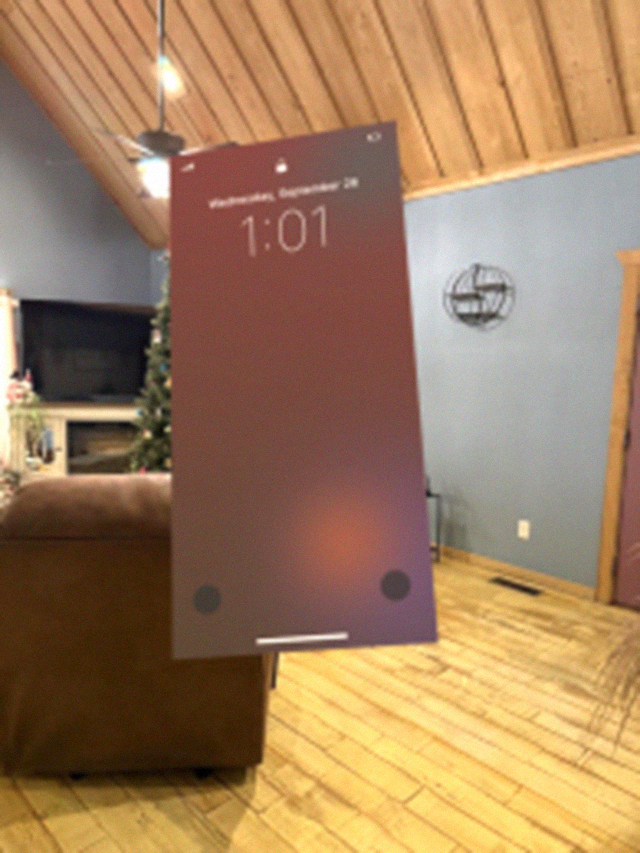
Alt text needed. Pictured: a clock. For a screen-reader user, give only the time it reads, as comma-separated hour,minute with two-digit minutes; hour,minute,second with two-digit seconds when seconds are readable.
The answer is 1,01
